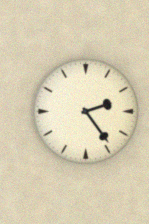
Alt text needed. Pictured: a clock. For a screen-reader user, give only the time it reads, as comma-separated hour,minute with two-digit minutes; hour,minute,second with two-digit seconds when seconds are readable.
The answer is 2,24
